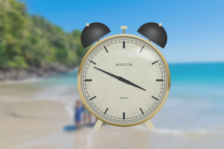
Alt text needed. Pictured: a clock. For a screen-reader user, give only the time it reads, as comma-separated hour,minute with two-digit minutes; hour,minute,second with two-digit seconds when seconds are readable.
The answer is 3,49
